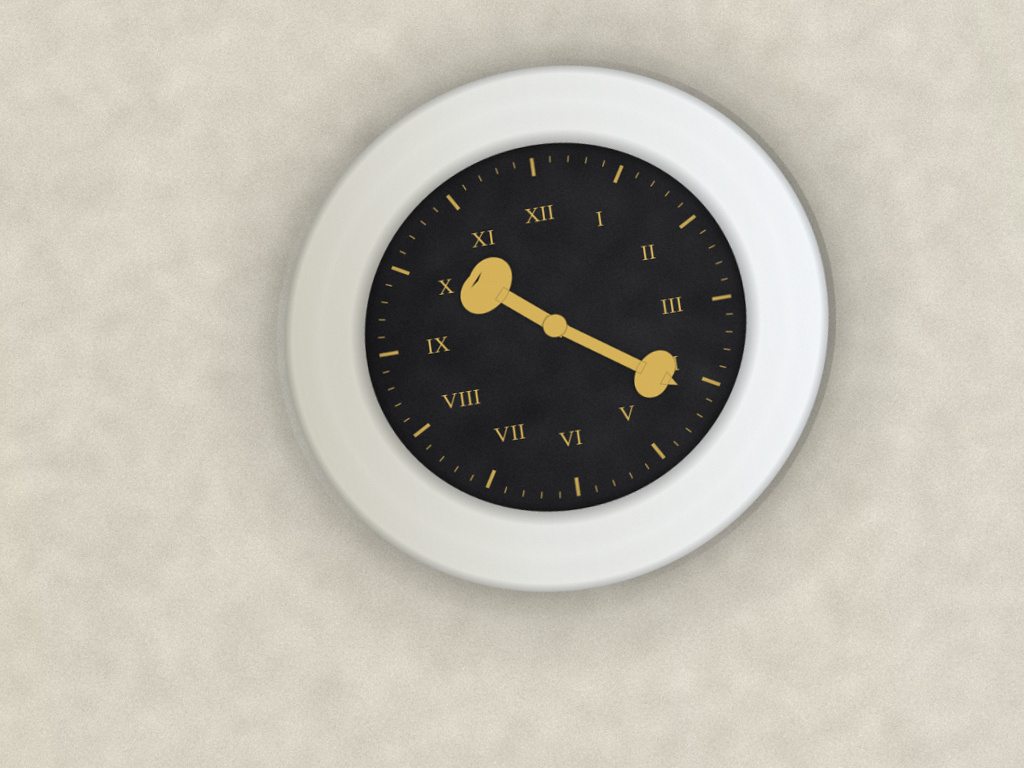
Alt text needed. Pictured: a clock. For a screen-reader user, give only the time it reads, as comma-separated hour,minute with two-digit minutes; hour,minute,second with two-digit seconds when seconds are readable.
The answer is 10,21
